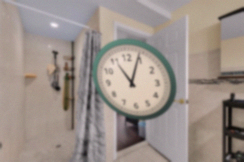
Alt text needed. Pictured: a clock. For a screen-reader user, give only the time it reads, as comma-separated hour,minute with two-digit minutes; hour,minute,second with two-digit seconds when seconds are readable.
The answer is 11,04
